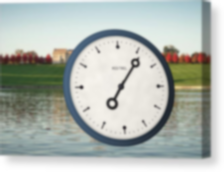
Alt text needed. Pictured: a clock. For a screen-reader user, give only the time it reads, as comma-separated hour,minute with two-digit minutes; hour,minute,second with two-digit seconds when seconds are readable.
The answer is 7,06
